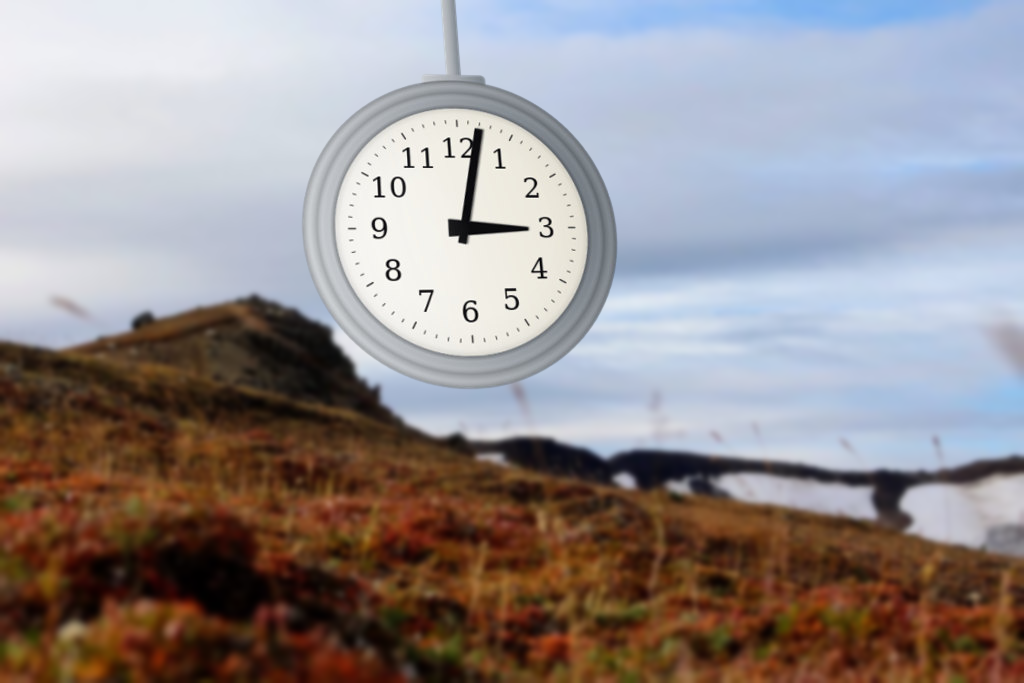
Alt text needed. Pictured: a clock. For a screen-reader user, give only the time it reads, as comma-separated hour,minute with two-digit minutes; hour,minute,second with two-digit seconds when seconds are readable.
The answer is 3,02
